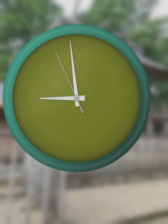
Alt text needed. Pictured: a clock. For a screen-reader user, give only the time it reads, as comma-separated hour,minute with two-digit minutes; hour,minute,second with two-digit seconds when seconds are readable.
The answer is 8,58,56
